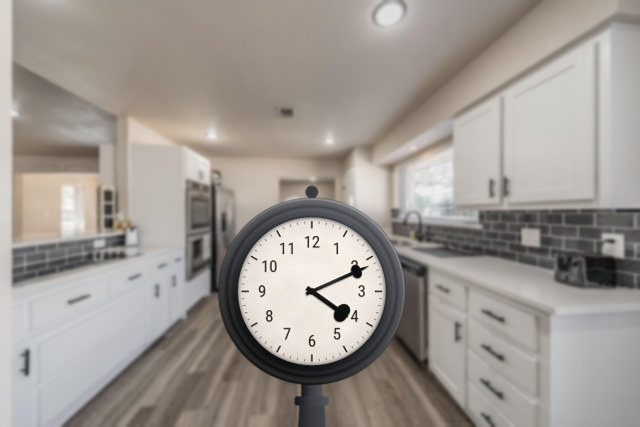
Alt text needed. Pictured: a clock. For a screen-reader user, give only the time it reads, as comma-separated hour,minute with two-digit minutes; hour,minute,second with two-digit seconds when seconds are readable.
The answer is 4,11
